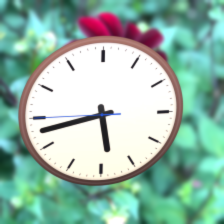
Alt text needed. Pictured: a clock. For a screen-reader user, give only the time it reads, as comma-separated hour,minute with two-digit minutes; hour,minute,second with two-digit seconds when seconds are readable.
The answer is 5,42,45
